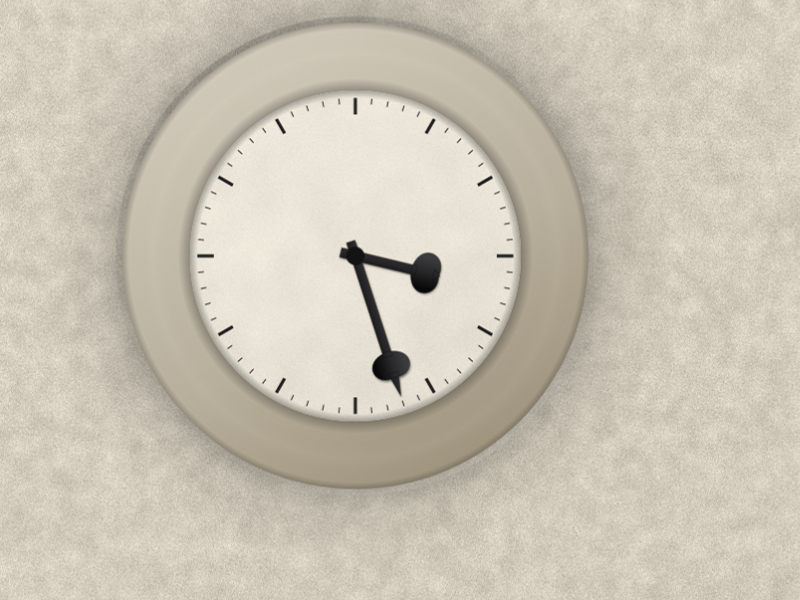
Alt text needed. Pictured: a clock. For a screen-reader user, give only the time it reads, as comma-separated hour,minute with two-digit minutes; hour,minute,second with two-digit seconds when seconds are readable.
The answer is 3,27
